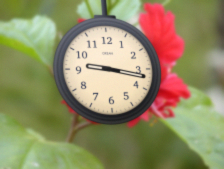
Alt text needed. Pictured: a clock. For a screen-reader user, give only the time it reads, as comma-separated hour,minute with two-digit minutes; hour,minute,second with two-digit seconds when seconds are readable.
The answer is 9,17
